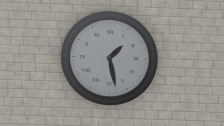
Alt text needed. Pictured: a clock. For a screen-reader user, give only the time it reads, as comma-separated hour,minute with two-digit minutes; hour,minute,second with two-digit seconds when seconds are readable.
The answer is 1,28
